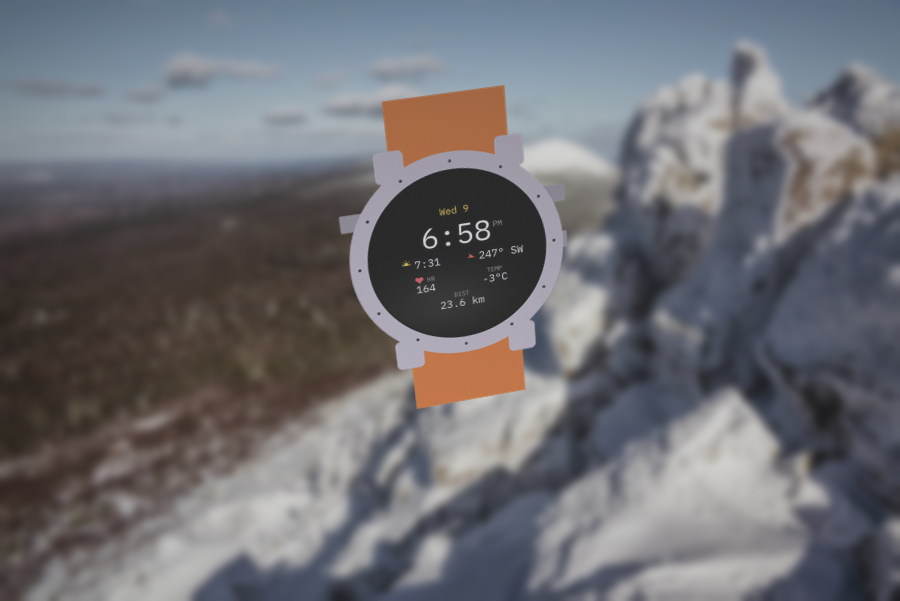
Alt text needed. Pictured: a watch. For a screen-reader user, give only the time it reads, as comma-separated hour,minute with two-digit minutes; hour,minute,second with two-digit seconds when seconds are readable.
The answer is 6,58
